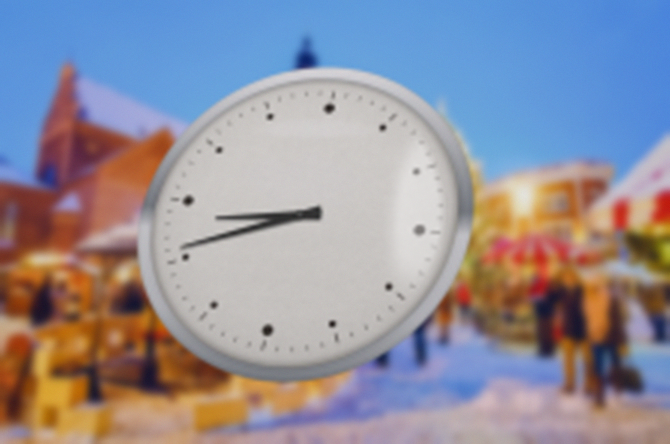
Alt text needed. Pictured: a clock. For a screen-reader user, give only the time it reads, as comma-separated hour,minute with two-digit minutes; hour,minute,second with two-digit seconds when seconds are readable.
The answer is 8,41
